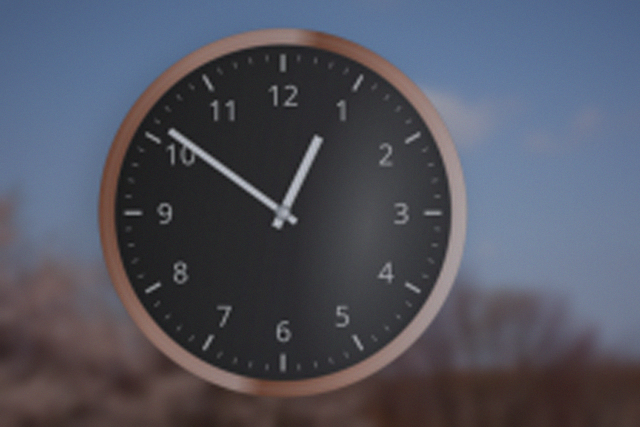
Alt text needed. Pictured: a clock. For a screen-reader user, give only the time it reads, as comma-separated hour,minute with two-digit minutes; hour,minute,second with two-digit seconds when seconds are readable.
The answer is 12,51
